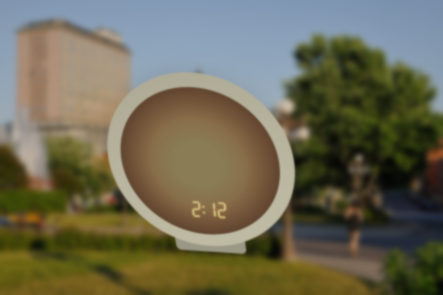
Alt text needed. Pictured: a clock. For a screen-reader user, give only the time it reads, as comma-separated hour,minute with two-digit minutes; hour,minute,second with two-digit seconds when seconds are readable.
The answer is 2,12
